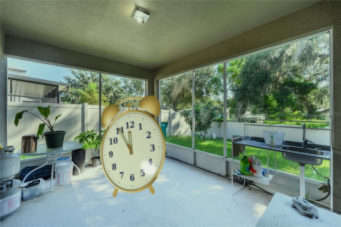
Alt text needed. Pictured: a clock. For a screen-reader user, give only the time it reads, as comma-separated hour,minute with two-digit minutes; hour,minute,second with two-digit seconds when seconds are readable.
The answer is 11,55
